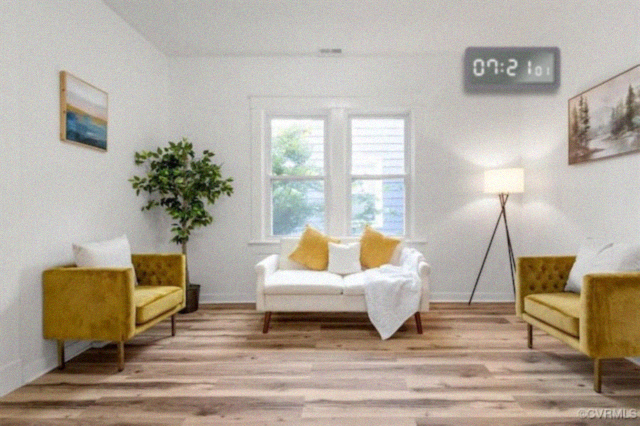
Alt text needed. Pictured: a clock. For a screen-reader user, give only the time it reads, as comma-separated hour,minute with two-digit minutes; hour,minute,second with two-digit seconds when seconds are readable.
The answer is 7,21
